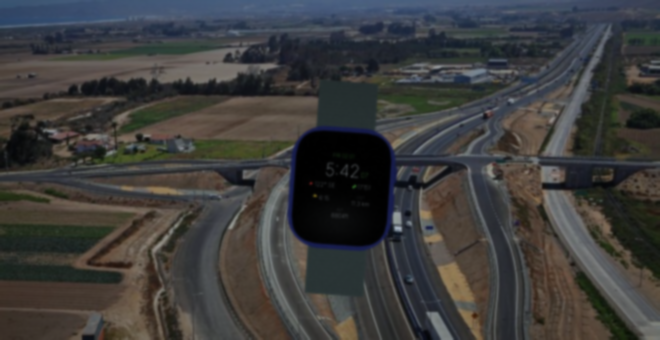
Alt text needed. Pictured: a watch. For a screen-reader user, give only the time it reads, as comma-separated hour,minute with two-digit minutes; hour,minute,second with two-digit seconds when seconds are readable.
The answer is 5,42
